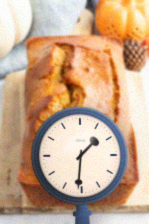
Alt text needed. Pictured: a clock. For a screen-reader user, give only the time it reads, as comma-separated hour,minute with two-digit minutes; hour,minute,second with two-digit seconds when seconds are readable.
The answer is 1,31
